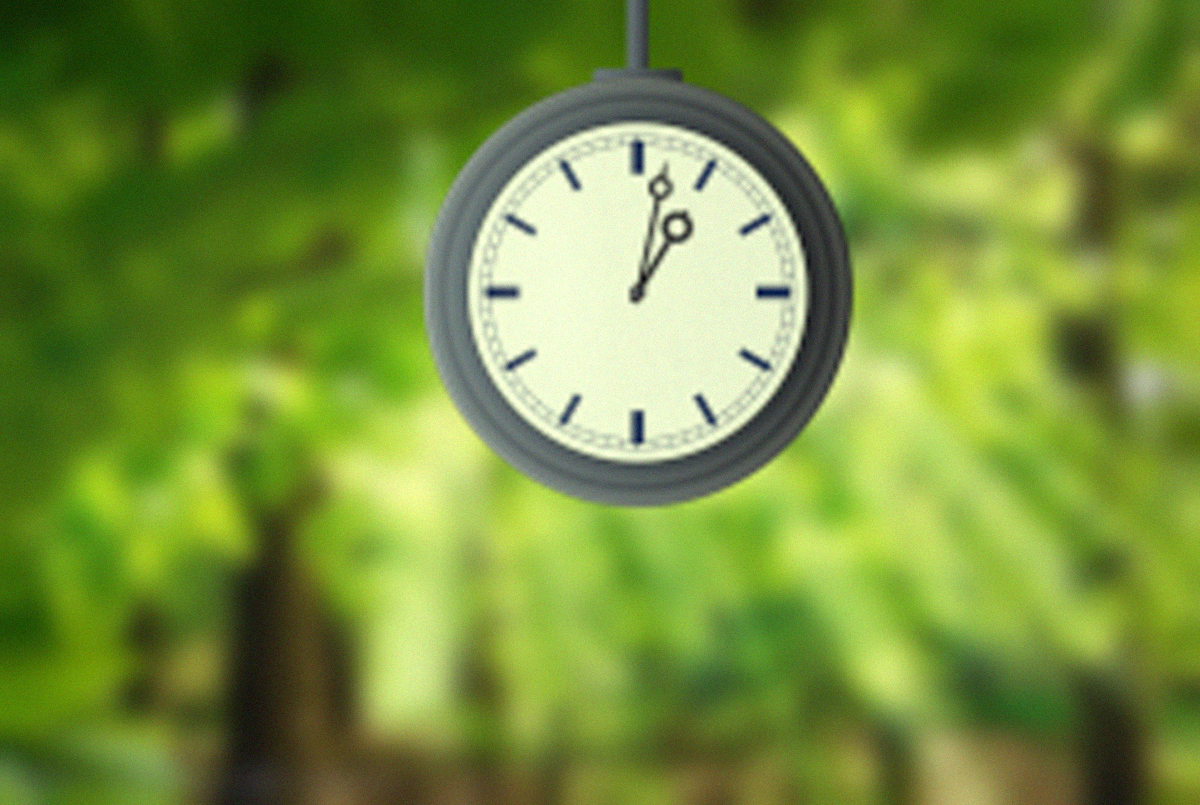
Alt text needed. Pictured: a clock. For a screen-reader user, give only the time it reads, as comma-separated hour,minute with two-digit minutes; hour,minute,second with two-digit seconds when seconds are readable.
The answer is 1,02
